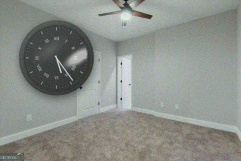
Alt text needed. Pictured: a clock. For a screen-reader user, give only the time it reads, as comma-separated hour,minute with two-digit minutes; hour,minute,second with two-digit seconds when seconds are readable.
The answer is 5,24
